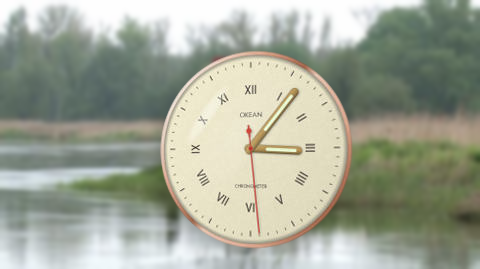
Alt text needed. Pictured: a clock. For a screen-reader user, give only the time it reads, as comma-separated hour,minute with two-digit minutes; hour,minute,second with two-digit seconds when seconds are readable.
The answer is 3,06,29
